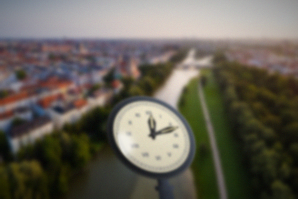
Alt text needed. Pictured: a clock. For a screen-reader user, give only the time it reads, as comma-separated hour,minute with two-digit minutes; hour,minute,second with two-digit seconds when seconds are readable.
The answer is 12,12
